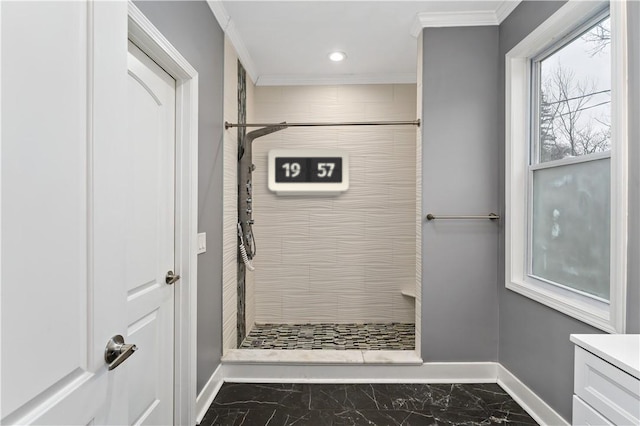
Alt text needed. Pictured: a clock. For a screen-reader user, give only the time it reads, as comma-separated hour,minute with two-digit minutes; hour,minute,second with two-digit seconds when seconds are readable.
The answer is 19,57
